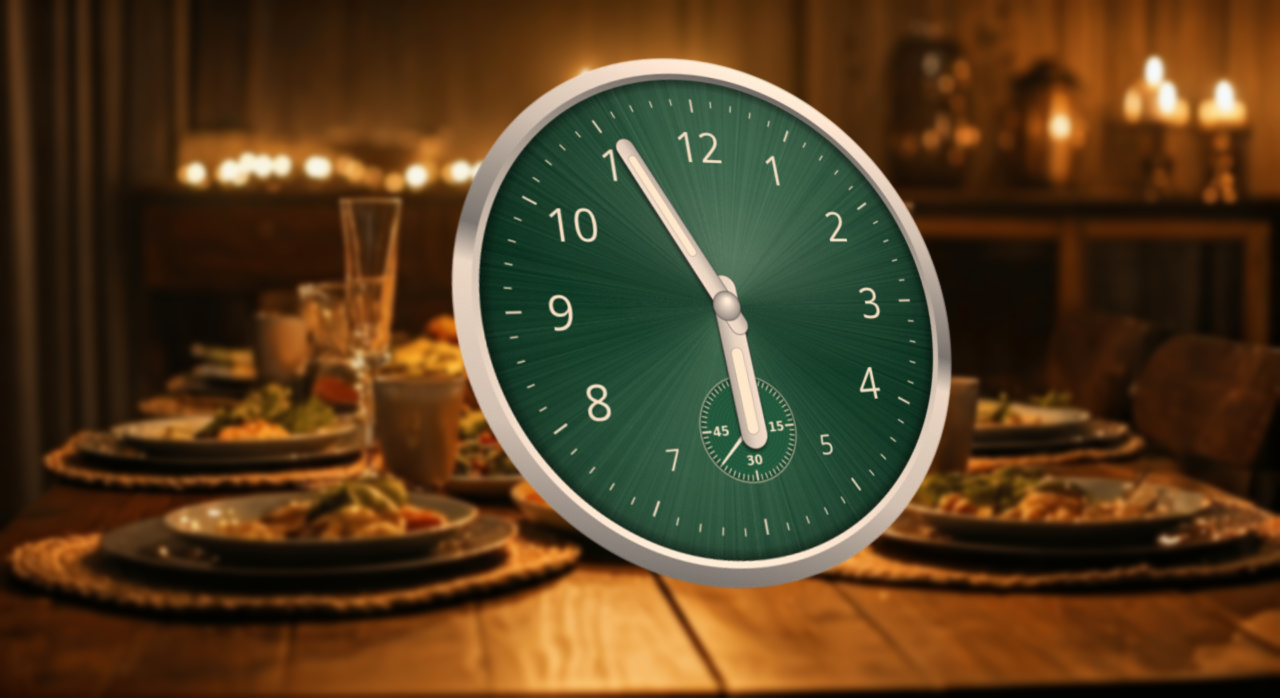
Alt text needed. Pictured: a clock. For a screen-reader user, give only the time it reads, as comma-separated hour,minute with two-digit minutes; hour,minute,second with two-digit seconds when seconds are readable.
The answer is 5,55,38
